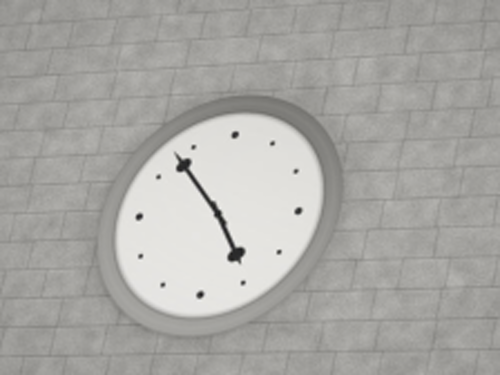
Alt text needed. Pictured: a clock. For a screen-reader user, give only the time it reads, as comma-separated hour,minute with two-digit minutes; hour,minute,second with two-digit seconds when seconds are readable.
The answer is 4,53
